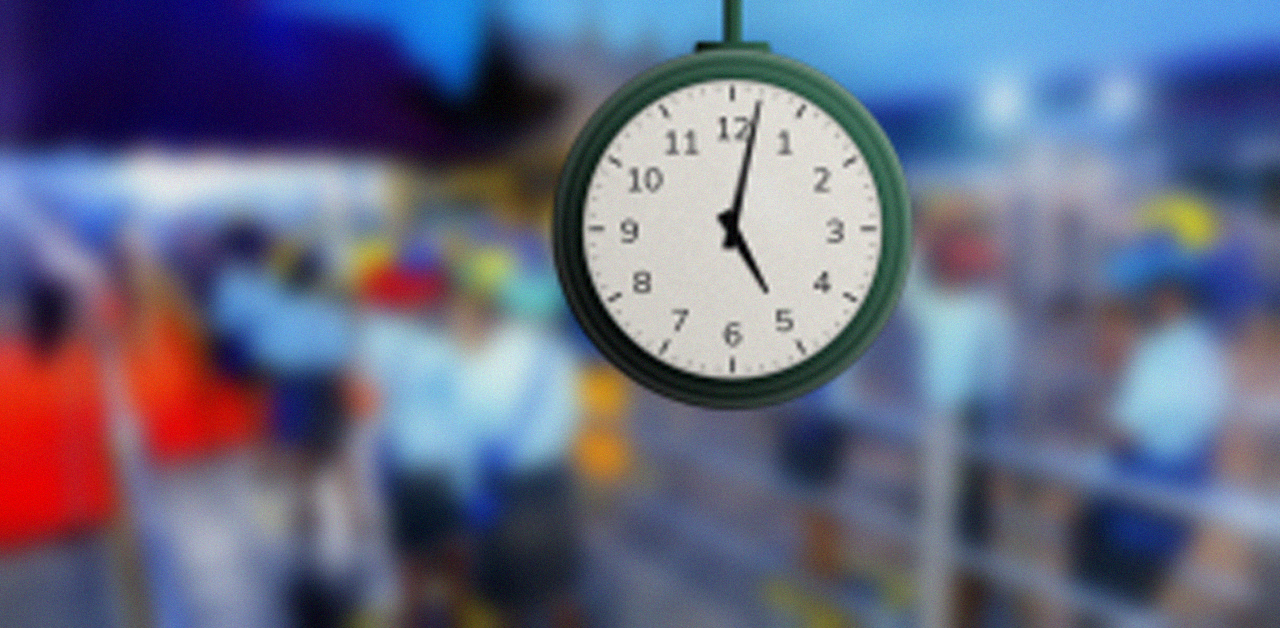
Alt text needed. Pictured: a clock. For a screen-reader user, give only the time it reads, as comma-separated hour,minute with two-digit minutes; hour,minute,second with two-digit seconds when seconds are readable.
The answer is 5,02
